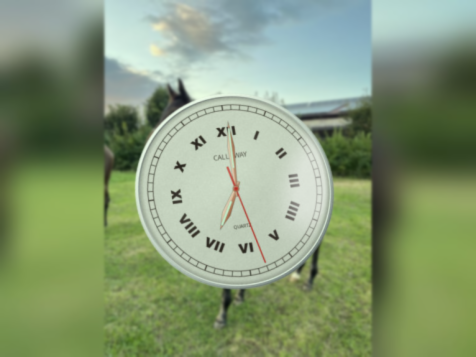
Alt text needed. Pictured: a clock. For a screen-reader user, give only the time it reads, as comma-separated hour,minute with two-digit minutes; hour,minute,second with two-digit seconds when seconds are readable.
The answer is 7,00,28
